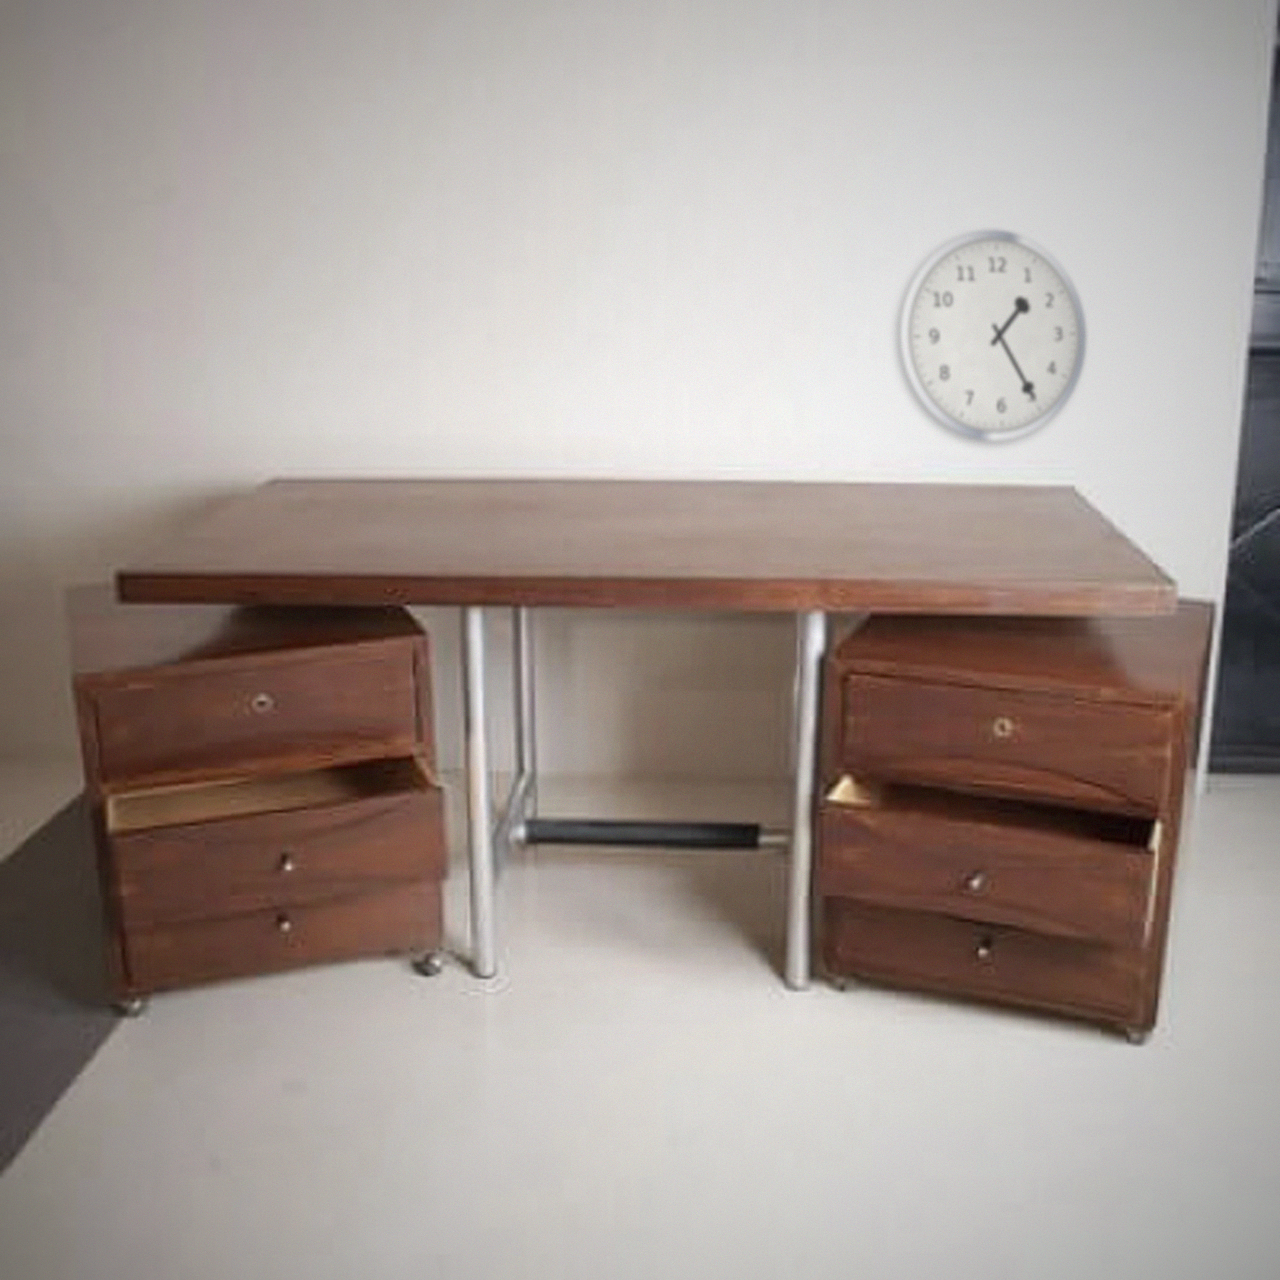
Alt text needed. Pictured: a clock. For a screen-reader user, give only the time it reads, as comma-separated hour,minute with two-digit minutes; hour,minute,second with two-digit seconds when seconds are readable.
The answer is 1,25
